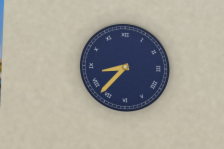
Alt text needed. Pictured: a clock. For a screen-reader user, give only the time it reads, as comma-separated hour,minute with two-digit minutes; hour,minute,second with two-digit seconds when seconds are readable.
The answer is 8,37
